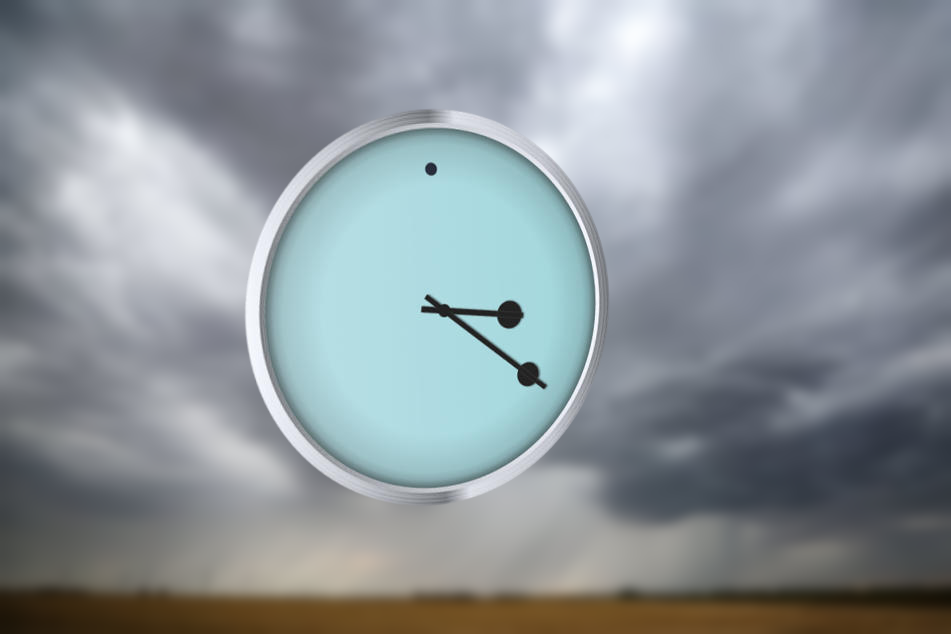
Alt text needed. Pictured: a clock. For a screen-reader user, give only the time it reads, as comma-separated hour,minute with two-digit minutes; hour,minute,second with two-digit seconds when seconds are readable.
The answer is 3,22
